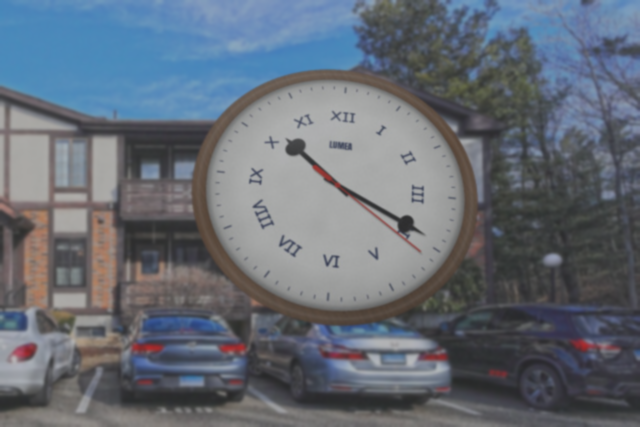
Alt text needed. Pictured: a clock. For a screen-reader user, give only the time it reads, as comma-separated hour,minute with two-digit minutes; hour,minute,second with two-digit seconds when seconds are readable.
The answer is 10,19,21
